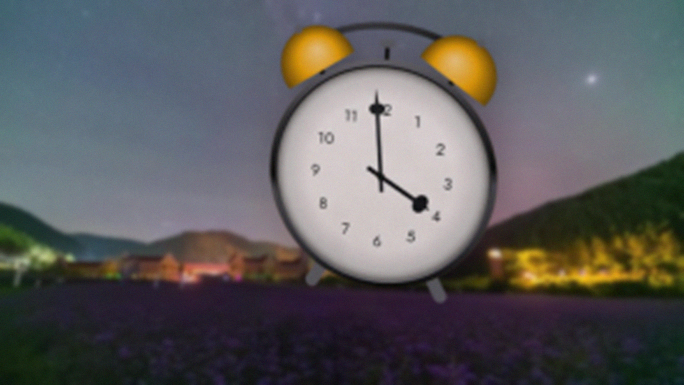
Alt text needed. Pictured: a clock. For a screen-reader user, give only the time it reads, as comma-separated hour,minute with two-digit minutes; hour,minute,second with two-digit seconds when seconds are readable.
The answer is 3,59
